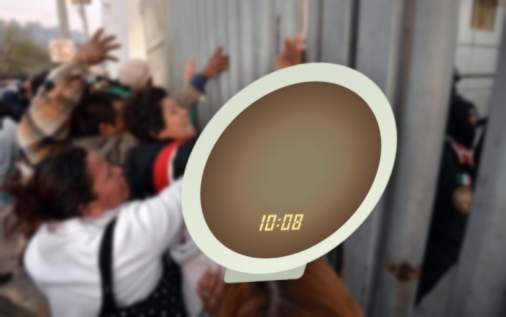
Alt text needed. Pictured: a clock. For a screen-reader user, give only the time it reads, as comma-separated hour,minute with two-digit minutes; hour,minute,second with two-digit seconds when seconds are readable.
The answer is 10,08
